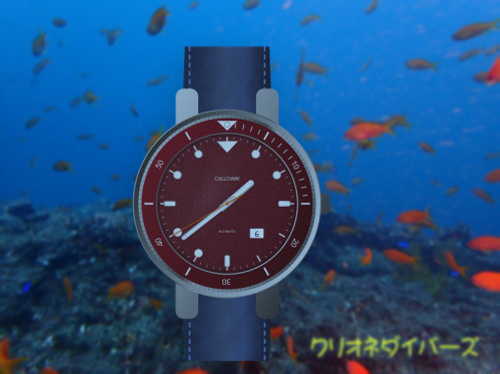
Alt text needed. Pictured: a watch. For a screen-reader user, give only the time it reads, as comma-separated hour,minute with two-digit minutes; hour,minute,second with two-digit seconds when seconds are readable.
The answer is 1,38,40
